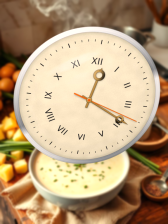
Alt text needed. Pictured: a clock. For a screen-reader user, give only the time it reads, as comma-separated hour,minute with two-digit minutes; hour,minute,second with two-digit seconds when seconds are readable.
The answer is 12,19,18
